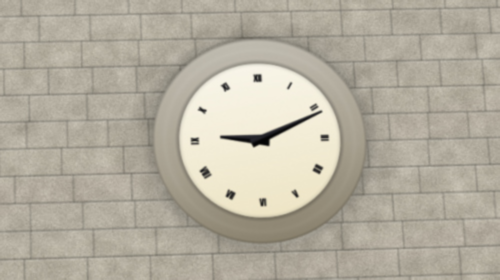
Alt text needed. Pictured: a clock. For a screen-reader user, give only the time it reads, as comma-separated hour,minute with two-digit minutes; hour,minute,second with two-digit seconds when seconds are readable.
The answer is 9,11
